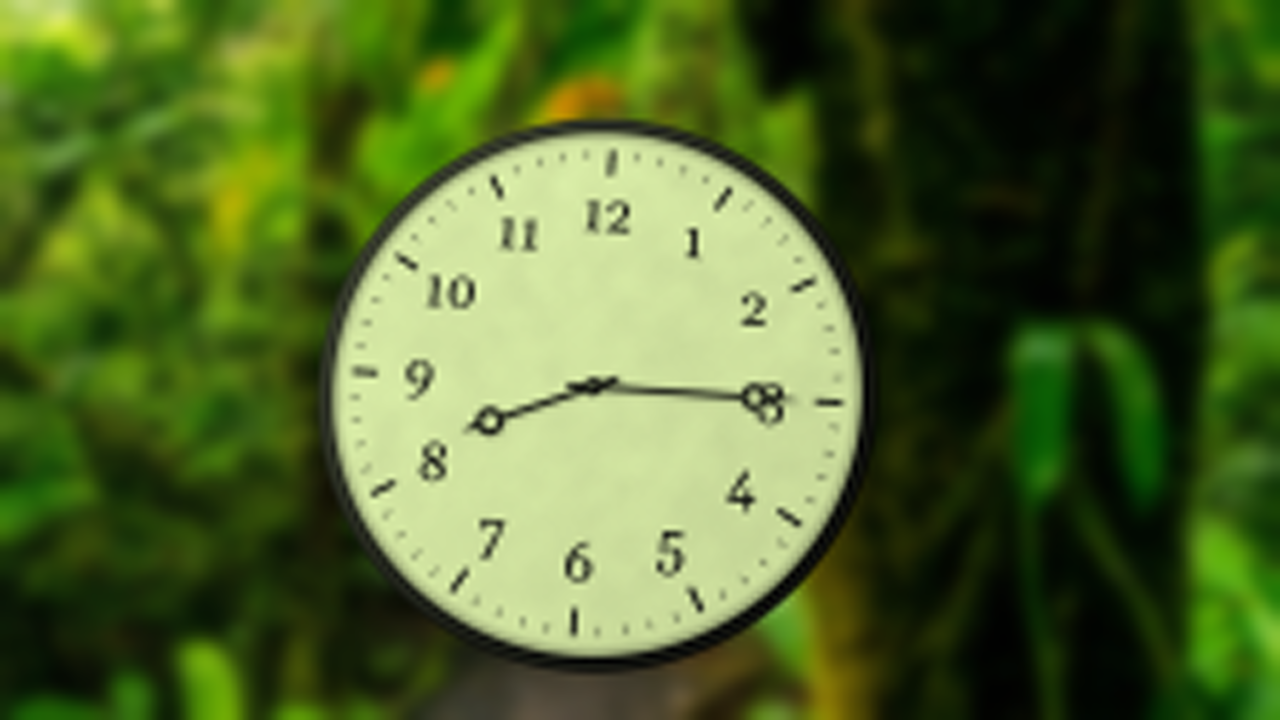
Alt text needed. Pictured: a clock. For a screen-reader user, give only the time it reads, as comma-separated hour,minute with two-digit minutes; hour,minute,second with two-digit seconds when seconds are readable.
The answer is 8,15
